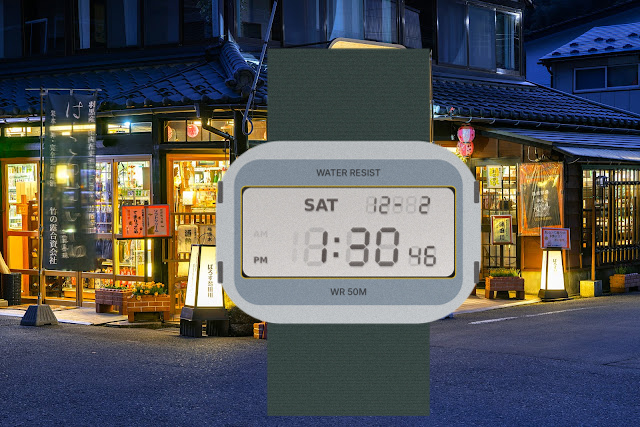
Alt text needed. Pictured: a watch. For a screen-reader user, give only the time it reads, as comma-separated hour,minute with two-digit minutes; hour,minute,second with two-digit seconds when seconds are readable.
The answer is 1,30,46
